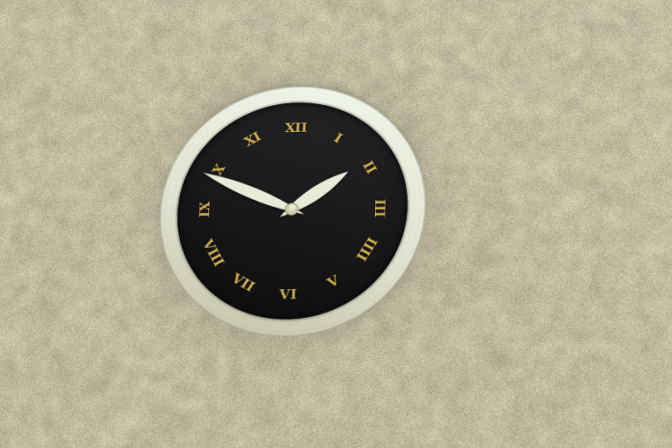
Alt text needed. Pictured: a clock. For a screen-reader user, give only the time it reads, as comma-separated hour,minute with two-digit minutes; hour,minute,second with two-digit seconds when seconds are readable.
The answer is 1,49
